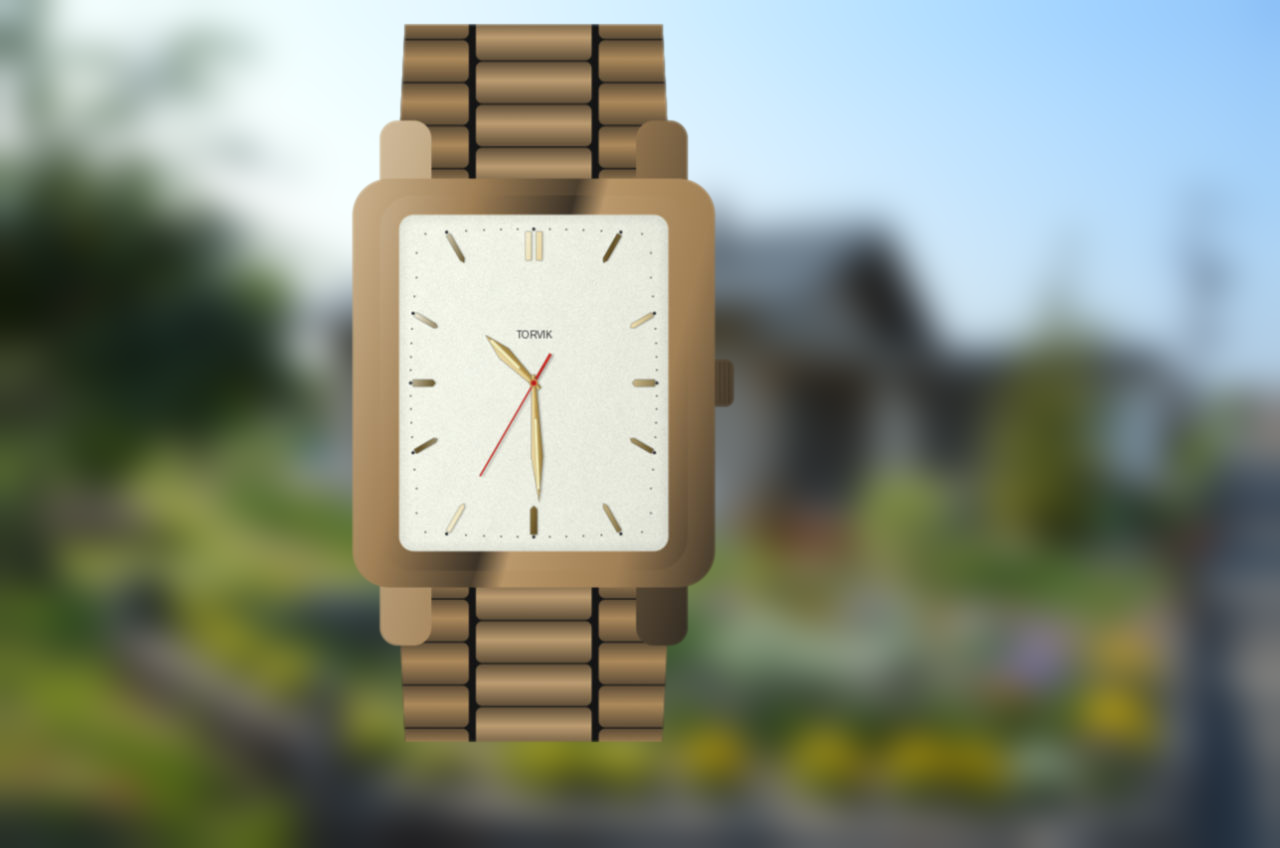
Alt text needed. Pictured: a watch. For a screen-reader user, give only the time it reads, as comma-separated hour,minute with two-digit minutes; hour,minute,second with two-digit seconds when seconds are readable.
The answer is 10,29,35
